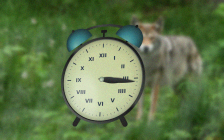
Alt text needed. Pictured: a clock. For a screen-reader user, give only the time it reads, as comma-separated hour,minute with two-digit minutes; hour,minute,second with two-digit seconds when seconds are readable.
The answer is 3,16
